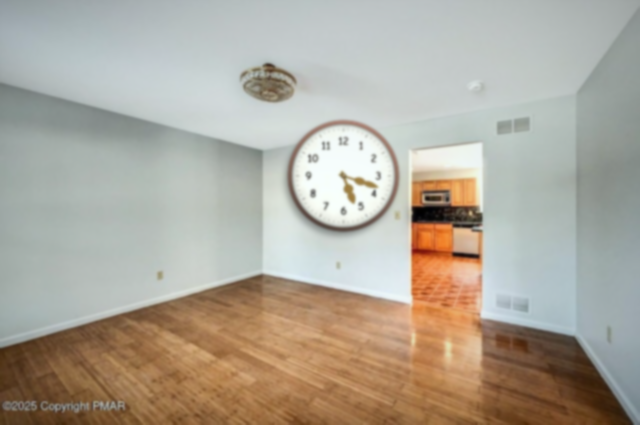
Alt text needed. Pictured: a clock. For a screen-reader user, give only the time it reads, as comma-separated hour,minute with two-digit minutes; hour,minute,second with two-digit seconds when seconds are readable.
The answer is 5,18
